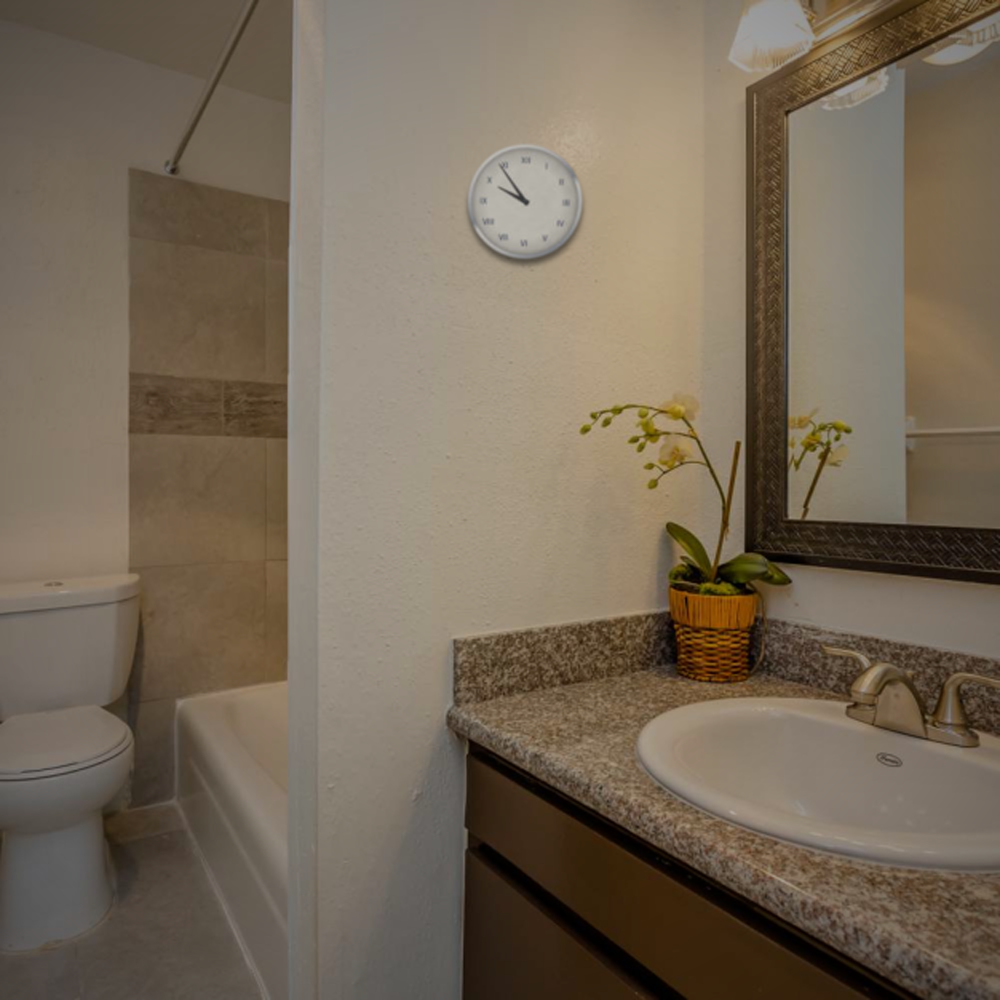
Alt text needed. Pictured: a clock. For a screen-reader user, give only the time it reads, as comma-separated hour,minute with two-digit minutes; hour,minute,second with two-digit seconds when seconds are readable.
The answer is 9,54
